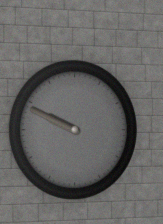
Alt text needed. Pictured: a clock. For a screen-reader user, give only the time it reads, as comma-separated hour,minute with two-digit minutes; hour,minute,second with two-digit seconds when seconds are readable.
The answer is 9,49
